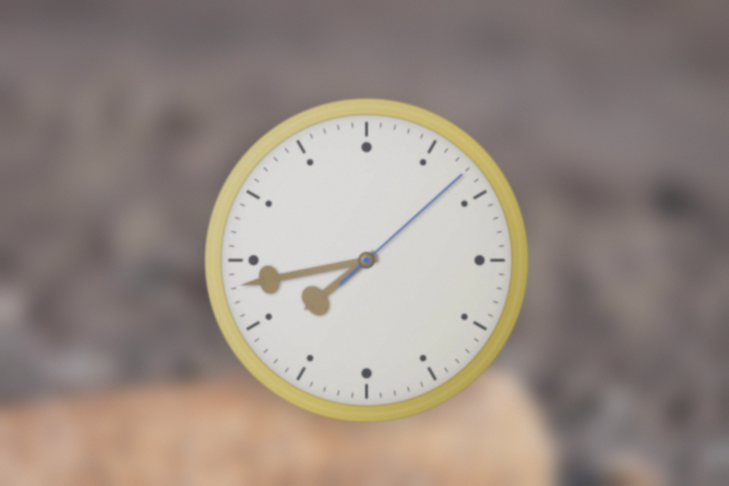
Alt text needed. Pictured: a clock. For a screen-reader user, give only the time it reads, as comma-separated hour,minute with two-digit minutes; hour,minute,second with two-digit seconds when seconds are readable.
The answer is 7,43,08
